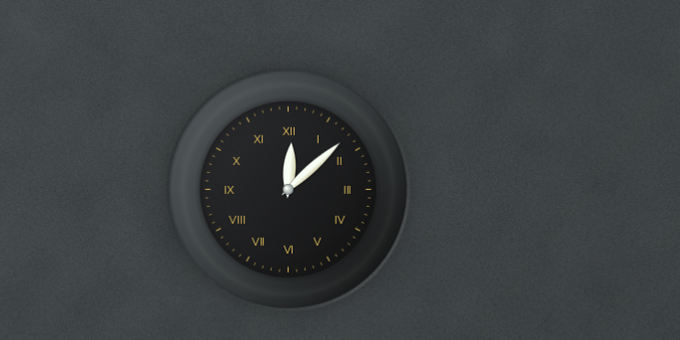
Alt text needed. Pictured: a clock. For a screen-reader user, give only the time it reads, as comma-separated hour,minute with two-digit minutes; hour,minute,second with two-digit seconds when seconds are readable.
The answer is 12,08
